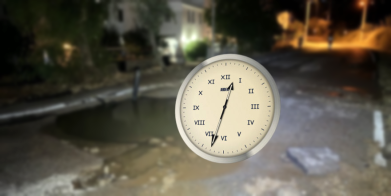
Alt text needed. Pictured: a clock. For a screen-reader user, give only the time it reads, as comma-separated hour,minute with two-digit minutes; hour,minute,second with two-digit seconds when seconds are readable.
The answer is 12,33
